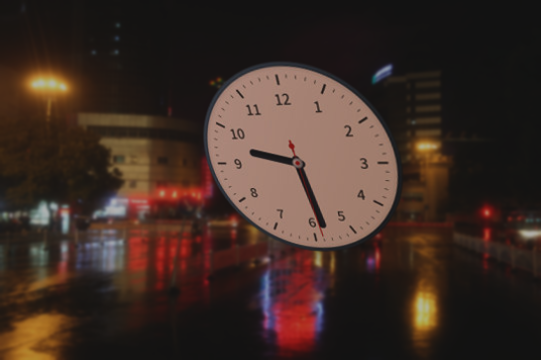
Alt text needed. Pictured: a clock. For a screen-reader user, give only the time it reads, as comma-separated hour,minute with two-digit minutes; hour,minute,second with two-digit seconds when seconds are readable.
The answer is 9,28,29
